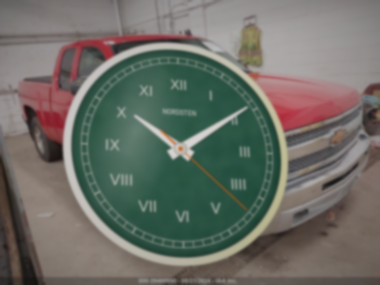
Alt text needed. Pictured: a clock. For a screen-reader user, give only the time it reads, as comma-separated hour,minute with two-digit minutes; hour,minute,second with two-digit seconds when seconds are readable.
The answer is 10,09,22
